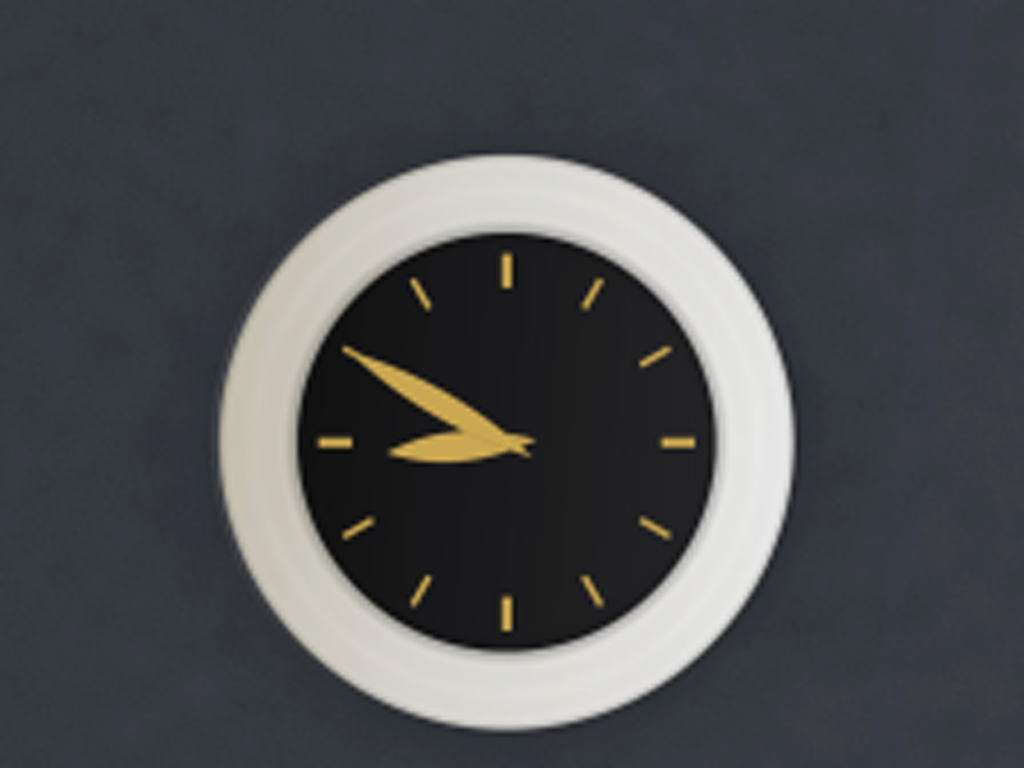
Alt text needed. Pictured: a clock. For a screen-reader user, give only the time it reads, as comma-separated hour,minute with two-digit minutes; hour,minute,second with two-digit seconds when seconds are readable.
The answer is 8,50
